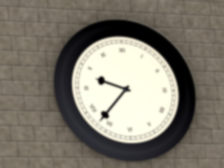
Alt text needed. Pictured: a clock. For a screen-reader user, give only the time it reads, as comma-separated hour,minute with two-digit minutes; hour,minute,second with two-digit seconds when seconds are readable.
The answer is 9,37
